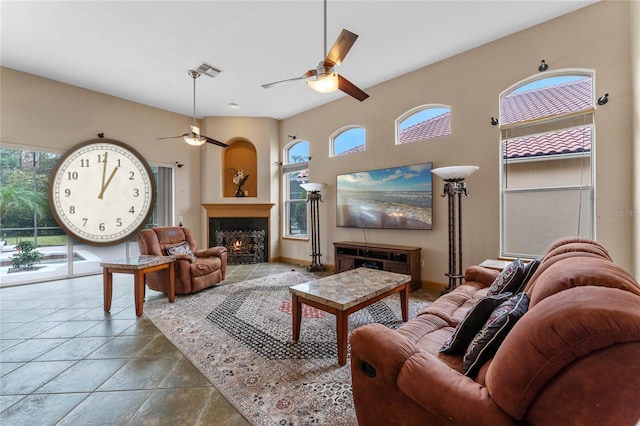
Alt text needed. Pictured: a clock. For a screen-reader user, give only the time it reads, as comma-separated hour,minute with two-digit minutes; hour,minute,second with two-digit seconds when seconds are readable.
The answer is 1,01
